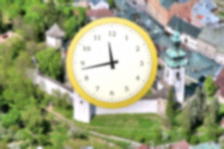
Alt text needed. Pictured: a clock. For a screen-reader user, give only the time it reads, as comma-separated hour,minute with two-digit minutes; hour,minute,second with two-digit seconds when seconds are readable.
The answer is 11,43
